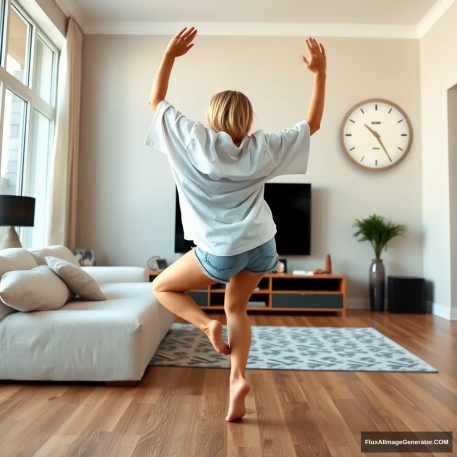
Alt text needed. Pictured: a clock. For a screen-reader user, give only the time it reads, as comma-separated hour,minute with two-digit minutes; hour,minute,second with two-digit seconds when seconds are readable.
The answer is 10,25
